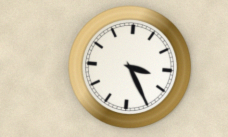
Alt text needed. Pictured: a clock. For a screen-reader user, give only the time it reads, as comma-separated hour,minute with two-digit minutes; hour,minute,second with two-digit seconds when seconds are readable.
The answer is 3,25
